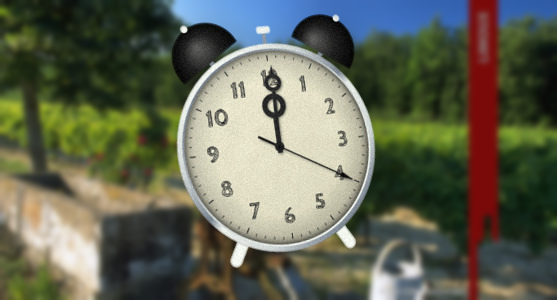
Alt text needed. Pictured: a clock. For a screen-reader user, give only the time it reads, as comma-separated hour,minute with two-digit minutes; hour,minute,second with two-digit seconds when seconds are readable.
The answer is 12,00,20
